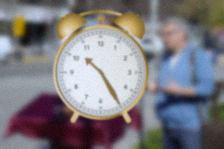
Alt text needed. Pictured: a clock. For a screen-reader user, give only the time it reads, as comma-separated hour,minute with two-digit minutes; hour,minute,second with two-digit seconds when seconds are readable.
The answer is 10,25
